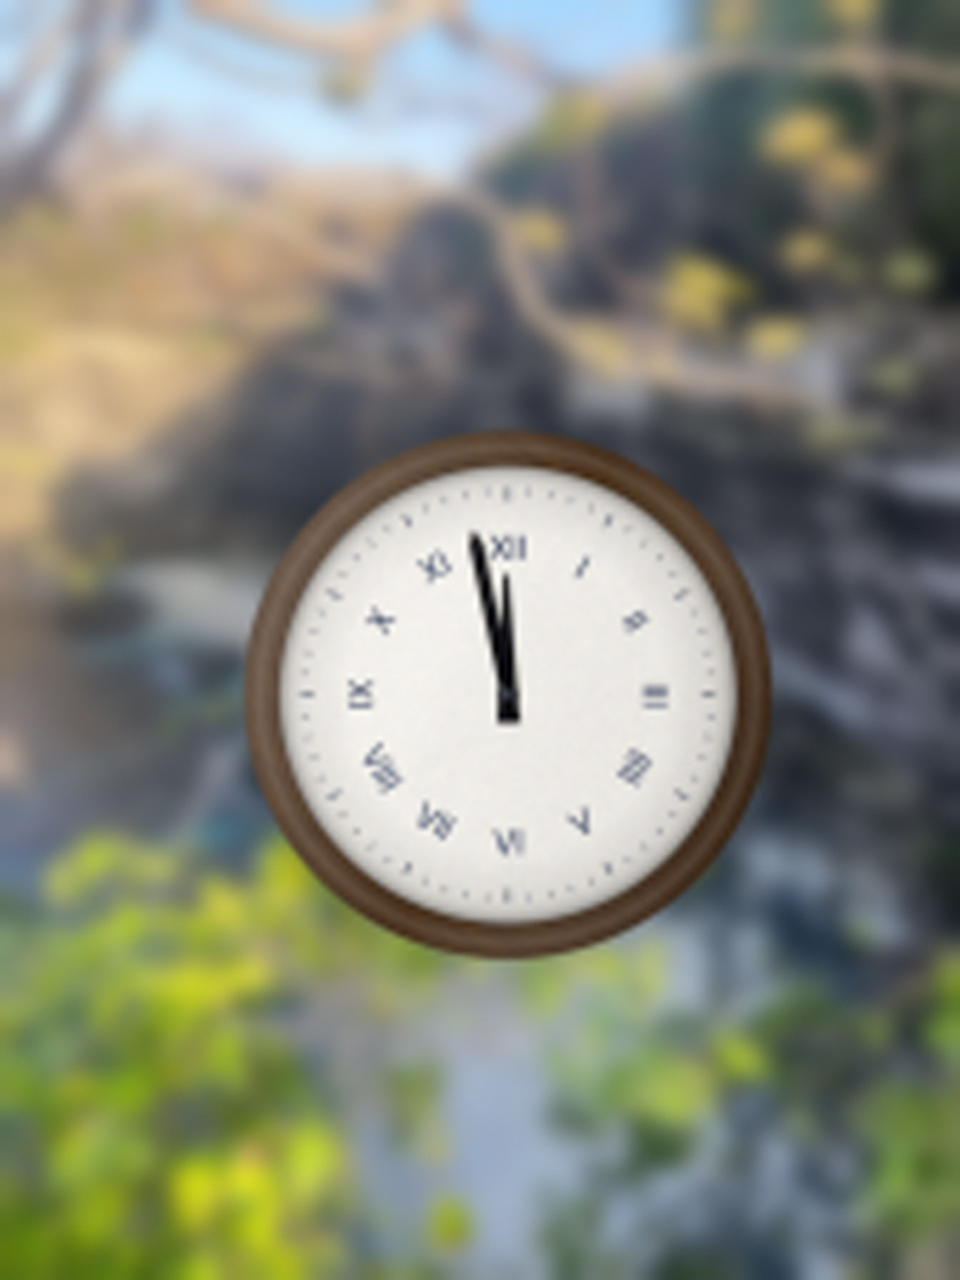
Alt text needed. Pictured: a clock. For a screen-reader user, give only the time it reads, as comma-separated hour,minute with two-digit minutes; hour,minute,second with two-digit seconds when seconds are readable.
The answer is 11,58
